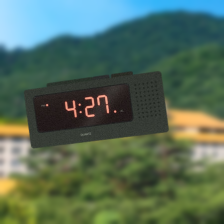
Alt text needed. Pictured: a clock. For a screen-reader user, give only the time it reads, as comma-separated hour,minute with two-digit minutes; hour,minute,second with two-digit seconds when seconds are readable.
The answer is 4,27
